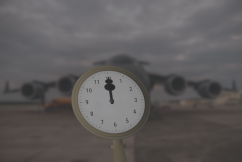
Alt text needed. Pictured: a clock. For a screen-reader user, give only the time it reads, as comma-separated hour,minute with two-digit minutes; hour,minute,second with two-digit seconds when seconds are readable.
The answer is 12,00
